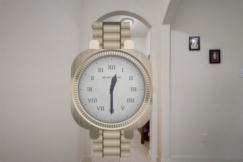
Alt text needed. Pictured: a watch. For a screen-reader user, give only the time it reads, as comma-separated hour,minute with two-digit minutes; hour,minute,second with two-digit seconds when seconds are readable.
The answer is 12,30
